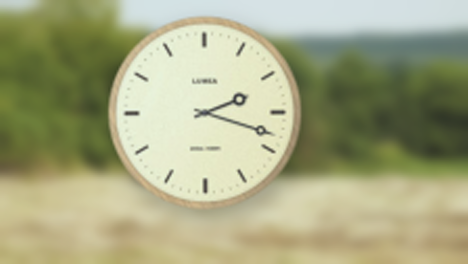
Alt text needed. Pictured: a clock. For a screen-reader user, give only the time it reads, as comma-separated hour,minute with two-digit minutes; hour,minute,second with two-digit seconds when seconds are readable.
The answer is 2,18
